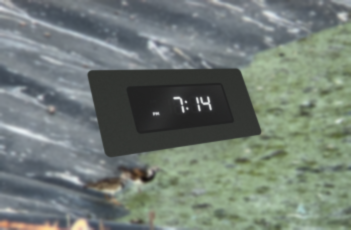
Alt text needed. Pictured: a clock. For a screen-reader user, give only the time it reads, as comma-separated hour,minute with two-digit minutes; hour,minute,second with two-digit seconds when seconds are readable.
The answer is 7,14
